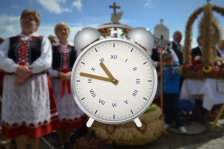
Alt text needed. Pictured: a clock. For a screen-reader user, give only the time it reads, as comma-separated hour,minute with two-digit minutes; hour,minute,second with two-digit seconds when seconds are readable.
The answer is 10,47
